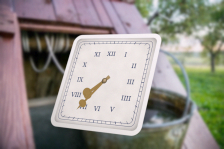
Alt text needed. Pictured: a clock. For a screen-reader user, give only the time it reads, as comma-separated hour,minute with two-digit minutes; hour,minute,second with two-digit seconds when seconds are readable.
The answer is 7,36
